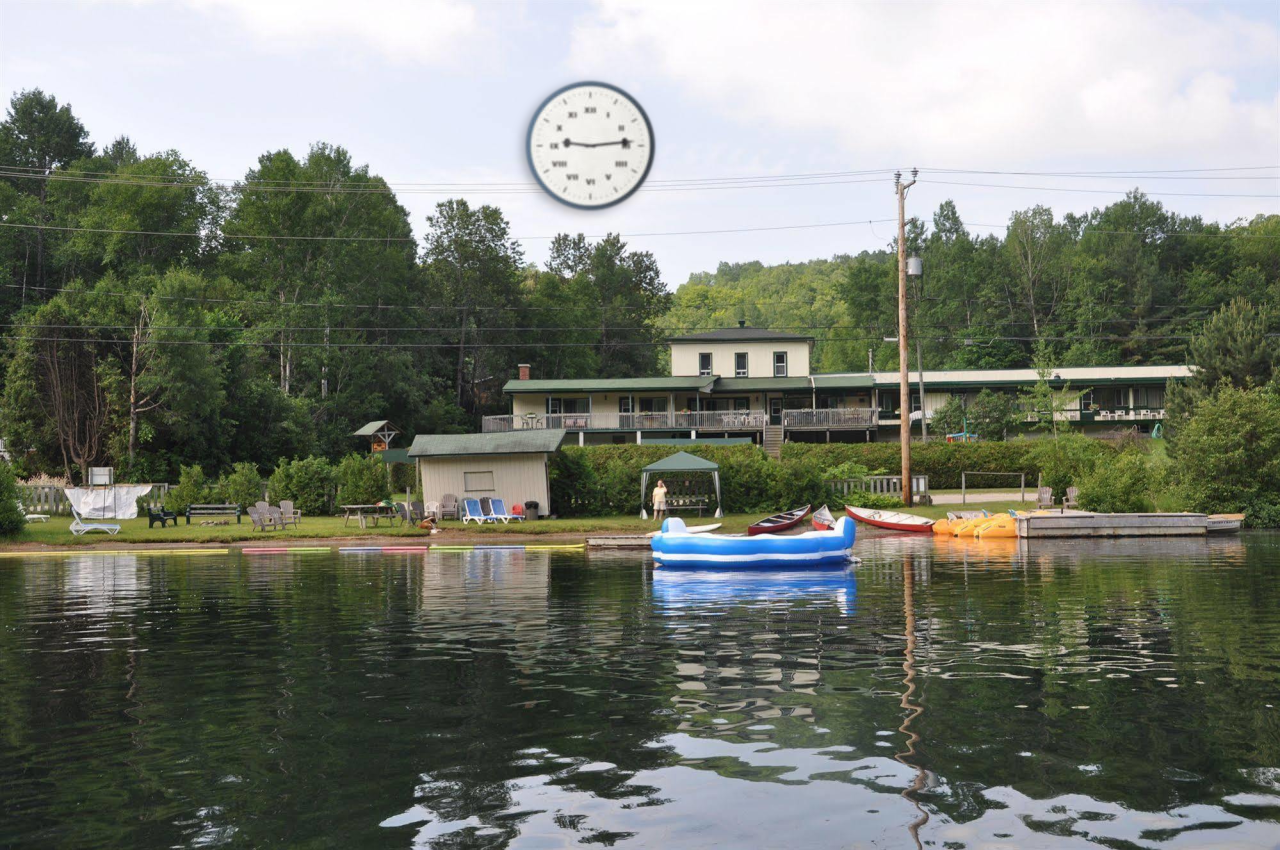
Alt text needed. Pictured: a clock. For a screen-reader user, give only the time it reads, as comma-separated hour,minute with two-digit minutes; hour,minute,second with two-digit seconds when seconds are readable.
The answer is 9,14
